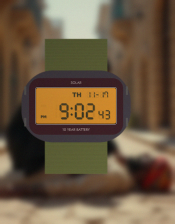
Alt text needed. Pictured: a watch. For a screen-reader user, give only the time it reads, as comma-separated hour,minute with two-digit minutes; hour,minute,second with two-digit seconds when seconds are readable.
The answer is 9,02,43
